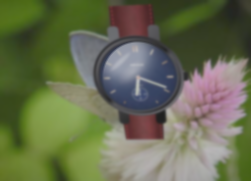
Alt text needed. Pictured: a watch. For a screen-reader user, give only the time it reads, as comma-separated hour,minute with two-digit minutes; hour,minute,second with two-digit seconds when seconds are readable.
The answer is 6,19
